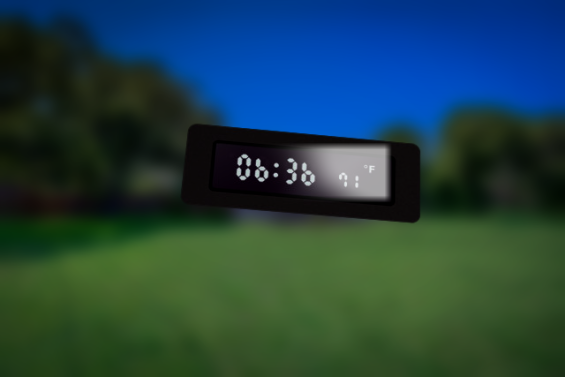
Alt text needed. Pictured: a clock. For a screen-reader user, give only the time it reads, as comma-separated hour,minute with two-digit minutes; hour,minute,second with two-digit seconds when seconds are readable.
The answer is 6,36
